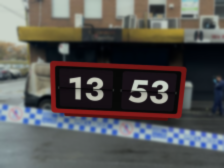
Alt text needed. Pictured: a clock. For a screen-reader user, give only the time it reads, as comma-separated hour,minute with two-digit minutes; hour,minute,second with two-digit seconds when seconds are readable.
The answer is 13,53
